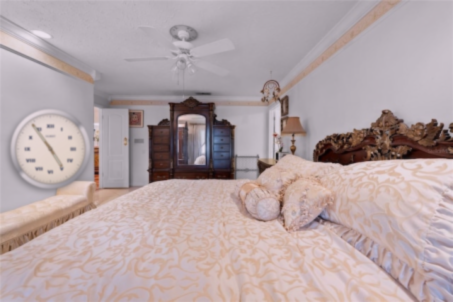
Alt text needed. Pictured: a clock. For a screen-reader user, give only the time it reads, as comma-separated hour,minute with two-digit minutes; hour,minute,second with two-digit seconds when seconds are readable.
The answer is 4,54
